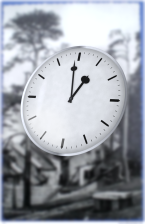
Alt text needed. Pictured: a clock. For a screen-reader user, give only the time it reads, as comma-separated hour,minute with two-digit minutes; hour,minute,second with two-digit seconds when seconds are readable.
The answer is 12,59
